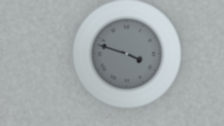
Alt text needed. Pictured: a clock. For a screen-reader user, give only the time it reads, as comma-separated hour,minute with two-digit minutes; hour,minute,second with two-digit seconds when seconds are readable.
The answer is 3,48
